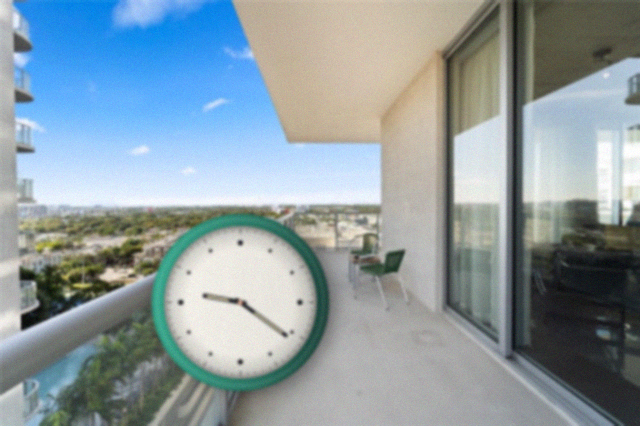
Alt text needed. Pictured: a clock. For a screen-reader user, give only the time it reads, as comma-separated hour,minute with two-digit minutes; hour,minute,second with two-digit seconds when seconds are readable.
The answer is 9,21
